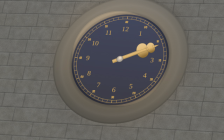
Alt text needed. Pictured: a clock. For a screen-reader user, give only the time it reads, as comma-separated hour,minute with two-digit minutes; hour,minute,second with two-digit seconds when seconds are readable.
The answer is 2,11
